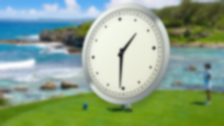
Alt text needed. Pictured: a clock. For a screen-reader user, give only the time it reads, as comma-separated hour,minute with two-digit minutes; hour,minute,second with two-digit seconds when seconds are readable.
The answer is 1,31
